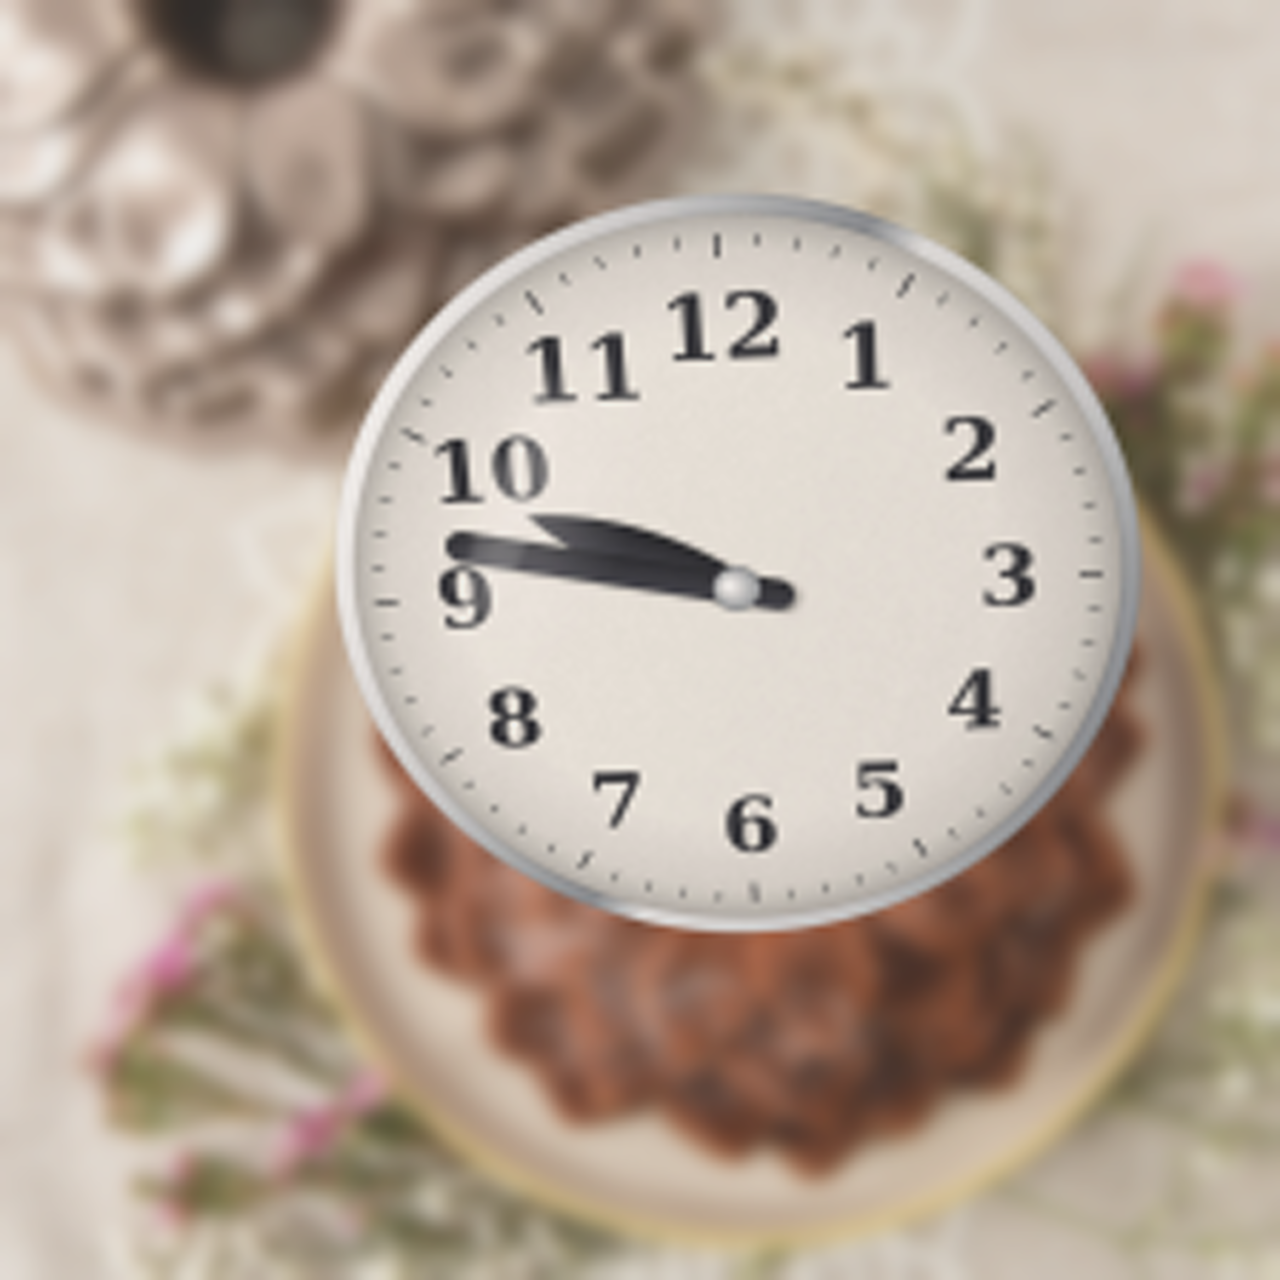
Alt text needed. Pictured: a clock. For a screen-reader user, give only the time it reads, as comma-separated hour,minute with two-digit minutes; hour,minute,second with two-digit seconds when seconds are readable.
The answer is 9,47
